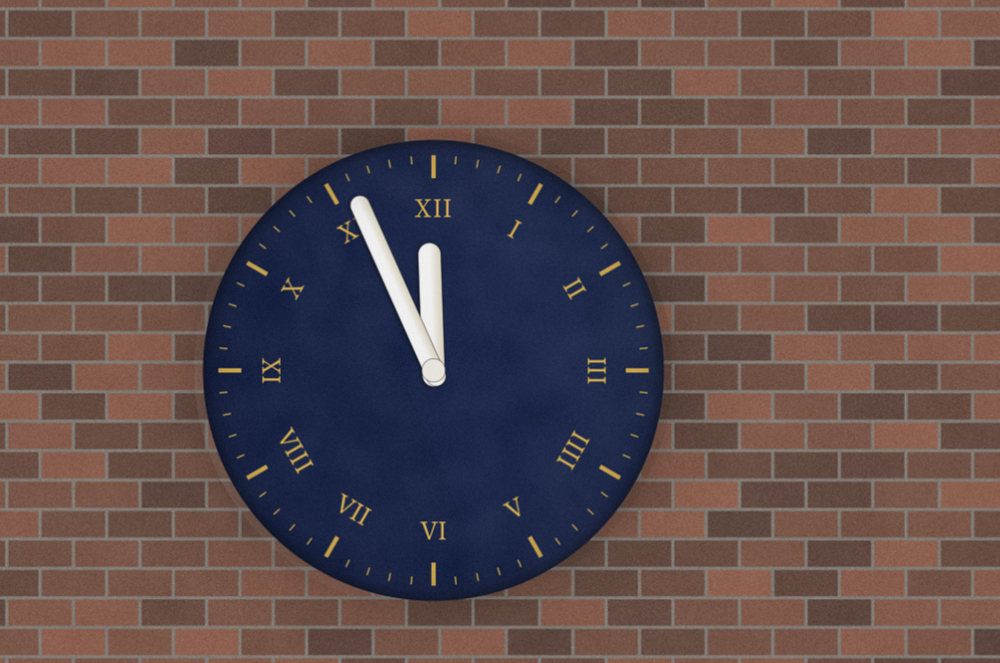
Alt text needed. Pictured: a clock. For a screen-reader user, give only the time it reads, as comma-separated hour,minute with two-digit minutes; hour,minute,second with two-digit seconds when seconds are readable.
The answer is 11,56
